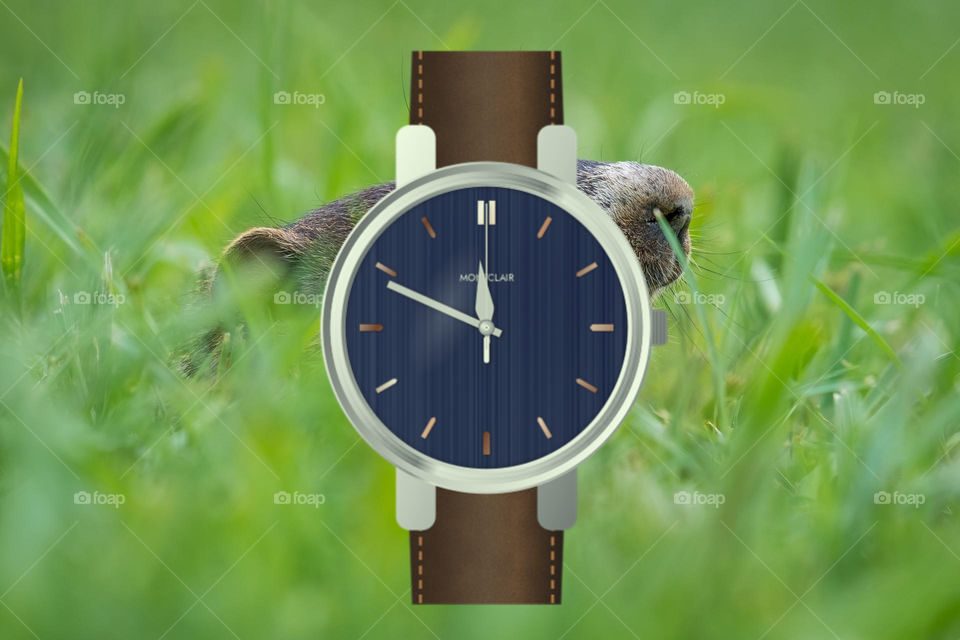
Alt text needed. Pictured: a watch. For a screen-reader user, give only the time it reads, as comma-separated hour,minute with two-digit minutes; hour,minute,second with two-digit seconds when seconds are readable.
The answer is 11,49,00
